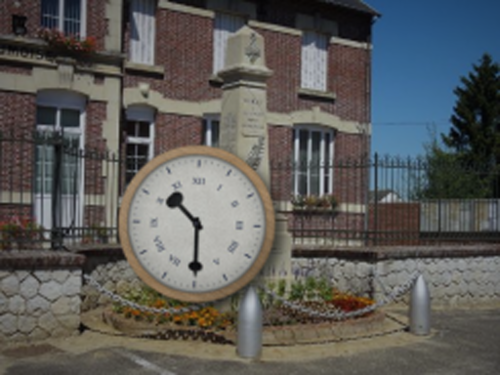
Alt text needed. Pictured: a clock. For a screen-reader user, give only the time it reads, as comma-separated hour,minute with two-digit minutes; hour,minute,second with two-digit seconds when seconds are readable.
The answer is 10,30
